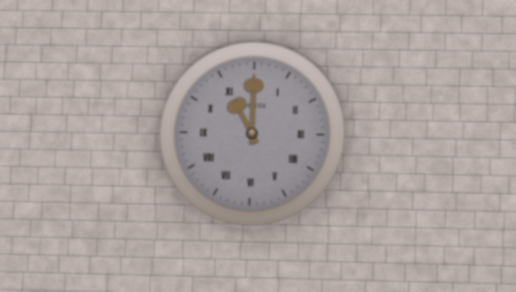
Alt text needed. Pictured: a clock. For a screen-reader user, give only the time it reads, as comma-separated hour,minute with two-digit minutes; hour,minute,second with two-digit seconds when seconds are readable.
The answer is 11,00
